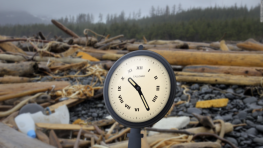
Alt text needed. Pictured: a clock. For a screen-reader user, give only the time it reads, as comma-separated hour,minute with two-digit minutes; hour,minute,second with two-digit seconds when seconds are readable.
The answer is 10,25
